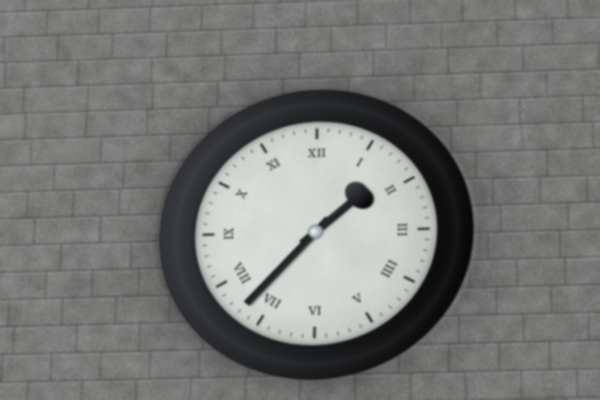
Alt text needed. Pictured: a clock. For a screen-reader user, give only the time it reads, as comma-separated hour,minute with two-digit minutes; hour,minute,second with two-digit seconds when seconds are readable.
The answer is 1,37
